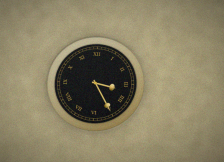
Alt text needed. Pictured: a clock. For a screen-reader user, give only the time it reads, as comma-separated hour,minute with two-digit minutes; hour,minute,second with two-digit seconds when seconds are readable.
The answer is 3,25
